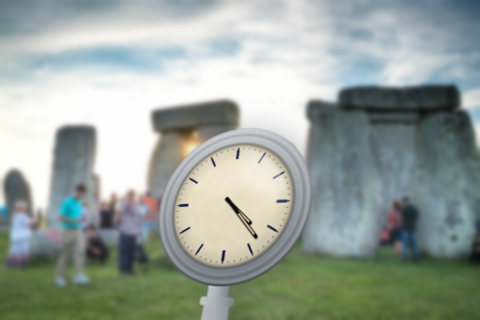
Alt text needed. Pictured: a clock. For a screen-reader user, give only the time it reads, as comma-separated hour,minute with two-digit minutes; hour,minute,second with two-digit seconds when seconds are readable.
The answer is 4,23
